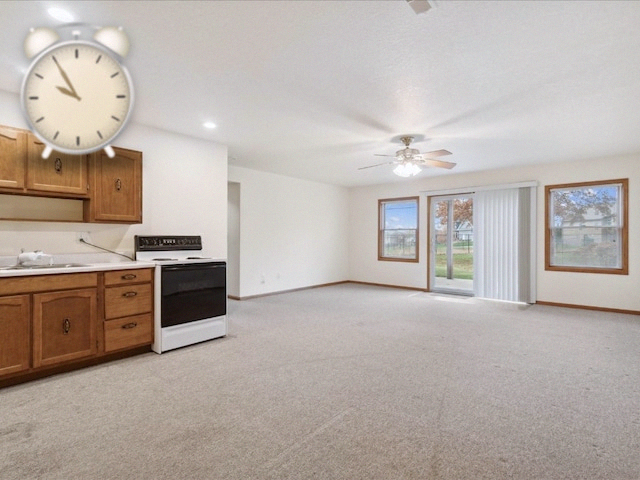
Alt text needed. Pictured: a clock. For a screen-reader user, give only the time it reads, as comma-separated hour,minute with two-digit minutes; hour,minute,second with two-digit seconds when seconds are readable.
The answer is 9,55
